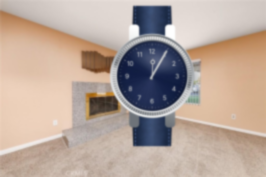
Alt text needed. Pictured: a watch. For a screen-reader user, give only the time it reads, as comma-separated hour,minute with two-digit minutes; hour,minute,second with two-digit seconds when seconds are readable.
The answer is 12,05
